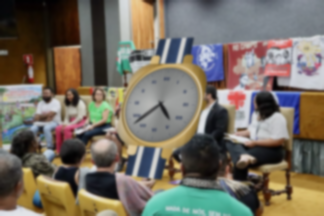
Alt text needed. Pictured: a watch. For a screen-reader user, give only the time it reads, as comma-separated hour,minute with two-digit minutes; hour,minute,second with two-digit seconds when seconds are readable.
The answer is 4,38
